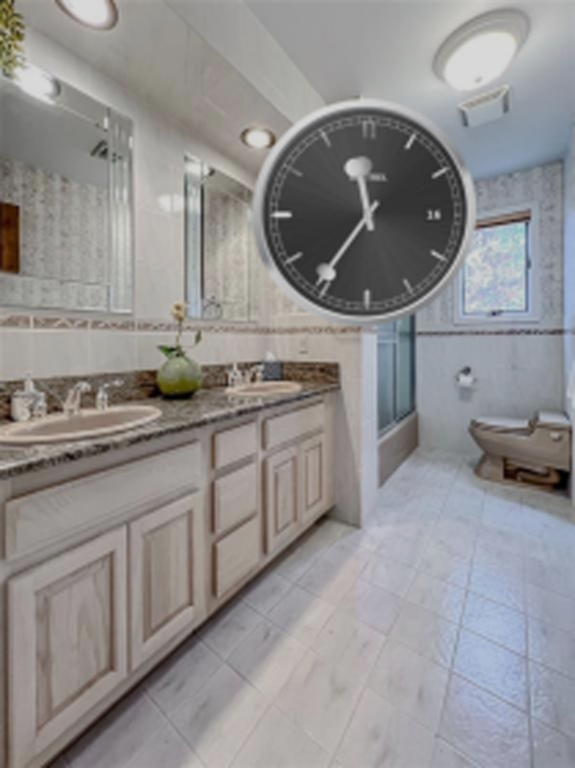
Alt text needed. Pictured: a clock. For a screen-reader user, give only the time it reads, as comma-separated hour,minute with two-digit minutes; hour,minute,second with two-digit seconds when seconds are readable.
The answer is 11,36
